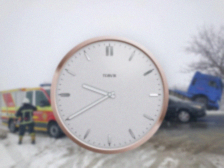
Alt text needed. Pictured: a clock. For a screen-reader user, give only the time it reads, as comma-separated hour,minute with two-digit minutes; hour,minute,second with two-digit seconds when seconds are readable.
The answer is 9,40
